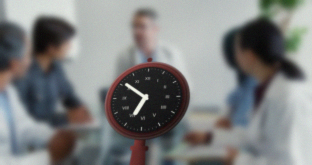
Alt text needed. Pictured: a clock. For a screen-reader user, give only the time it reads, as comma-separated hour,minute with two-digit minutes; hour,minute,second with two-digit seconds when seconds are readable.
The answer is 6,51
